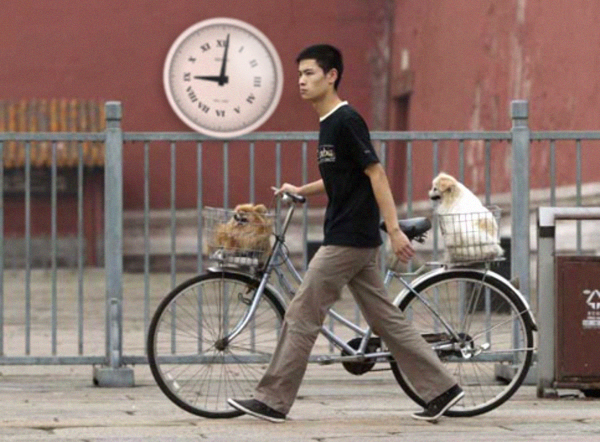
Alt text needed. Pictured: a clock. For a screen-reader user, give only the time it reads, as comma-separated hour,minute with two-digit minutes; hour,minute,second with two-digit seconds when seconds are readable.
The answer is 9,01
